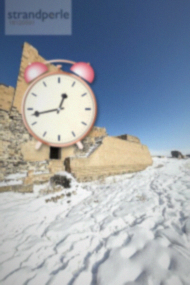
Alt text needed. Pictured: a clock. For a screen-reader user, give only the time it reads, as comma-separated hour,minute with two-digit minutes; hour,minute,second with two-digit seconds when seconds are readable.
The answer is 12,43
